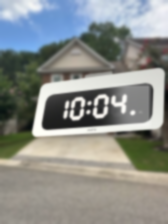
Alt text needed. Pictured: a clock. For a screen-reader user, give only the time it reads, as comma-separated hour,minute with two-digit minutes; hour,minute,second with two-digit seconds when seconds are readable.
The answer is 10,04
